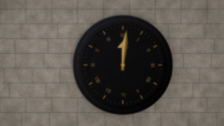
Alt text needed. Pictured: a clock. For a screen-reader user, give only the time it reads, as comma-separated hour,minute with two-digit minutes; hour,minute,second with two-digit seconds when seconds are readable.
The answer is 12,01
